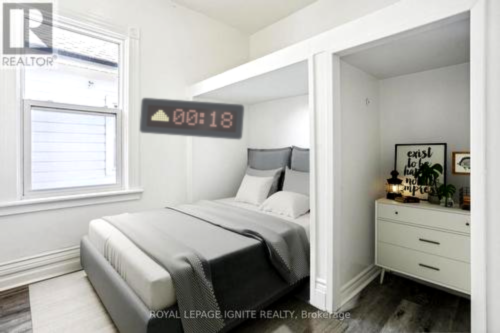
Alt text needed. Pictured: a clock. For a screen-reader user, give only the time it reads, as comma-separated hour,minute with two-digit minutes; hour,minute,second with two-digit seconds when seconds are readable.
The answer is 0,18
